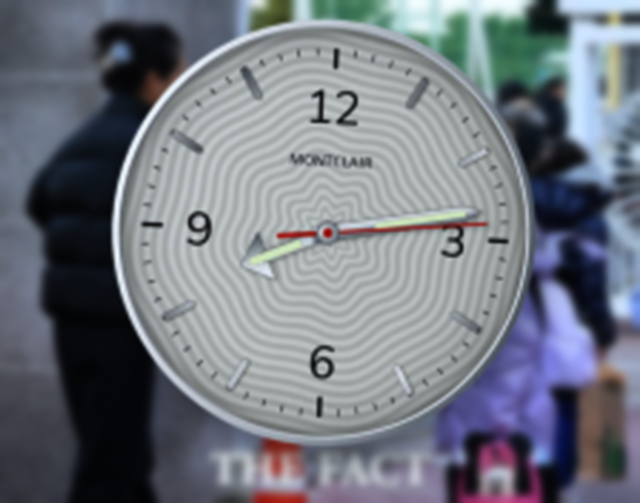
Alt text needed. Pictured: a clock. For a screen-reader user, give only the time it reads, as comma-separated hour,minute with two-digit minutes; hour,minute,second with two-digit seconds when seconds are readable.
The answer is 8,13,14
